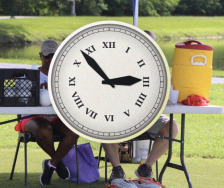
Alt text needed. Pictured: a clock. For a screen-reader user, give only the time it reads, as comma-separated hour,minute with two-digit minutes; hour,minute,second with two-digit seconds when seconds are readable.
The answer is 2,53
